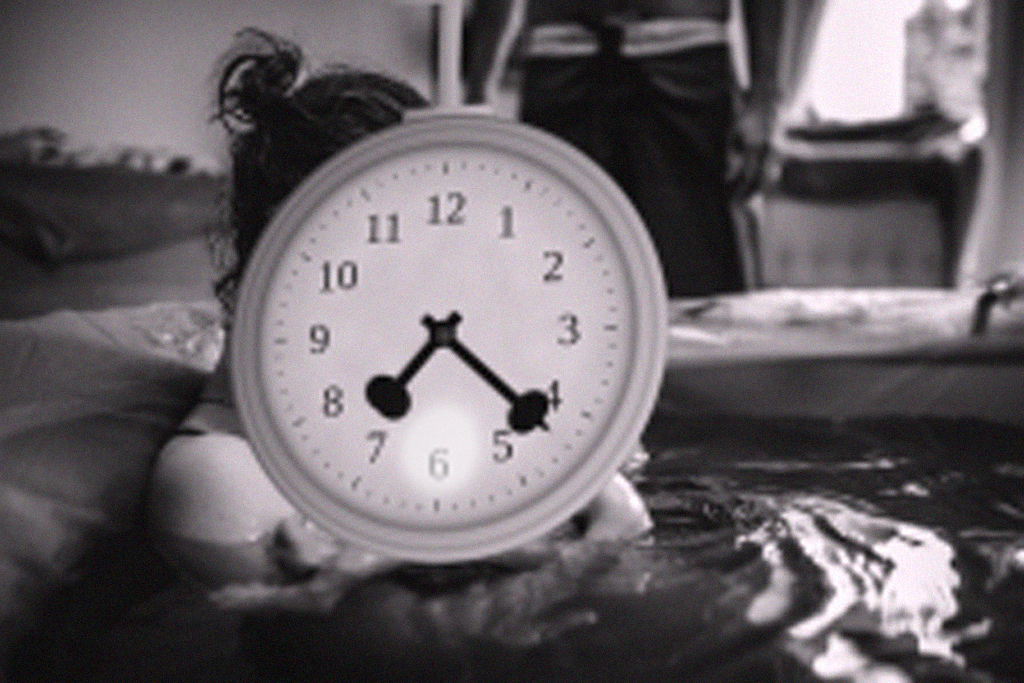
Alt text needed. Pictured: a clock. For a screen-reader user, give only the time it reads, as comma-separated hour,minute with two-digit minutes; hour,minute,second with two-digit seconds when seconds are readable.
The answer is 7,22
